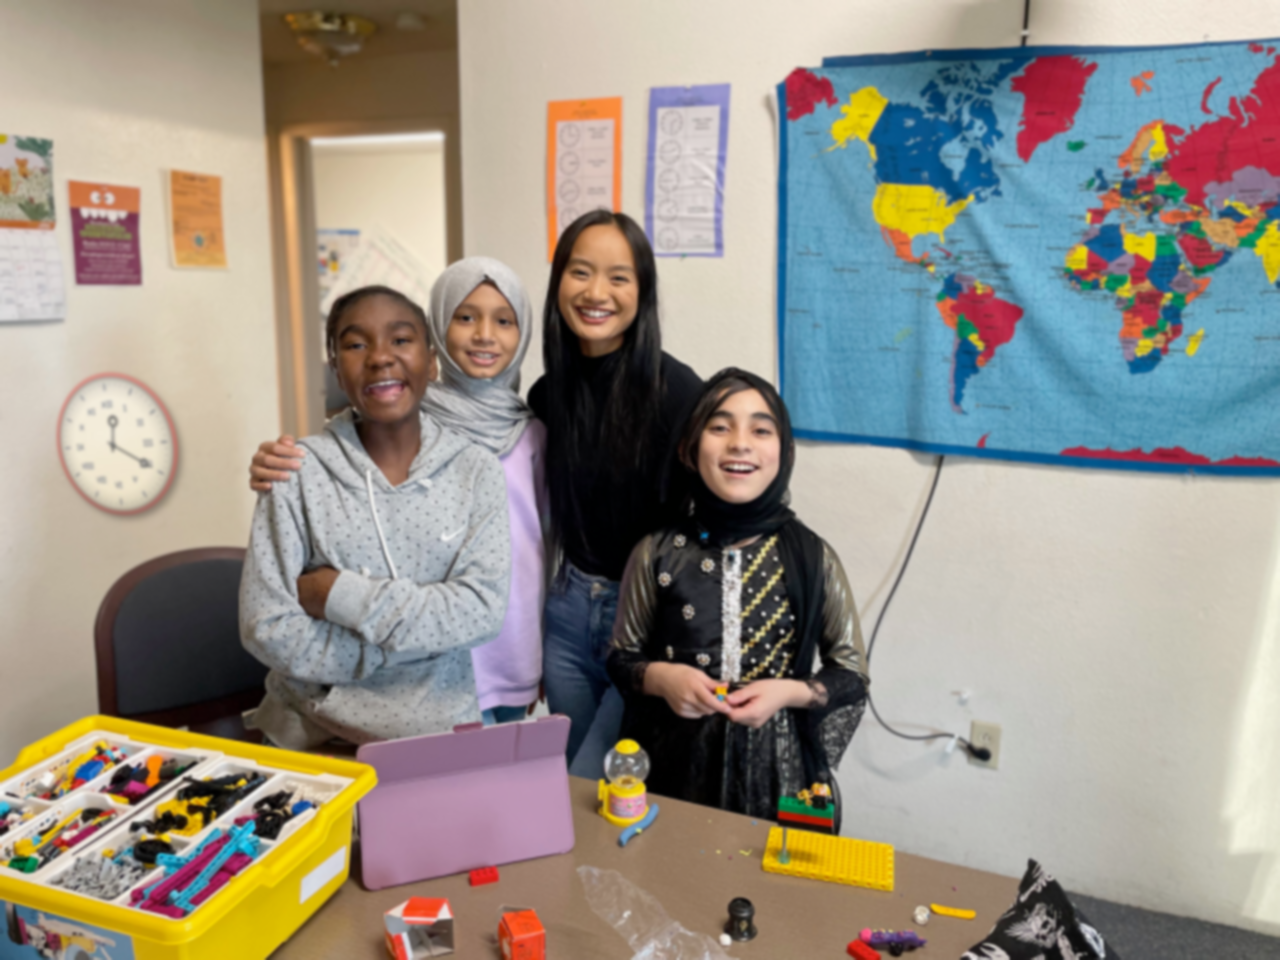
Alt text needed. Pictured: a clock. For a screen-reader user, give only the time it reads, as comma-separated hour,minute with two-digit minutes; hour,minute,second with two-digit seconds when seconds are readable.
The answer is 12,20
